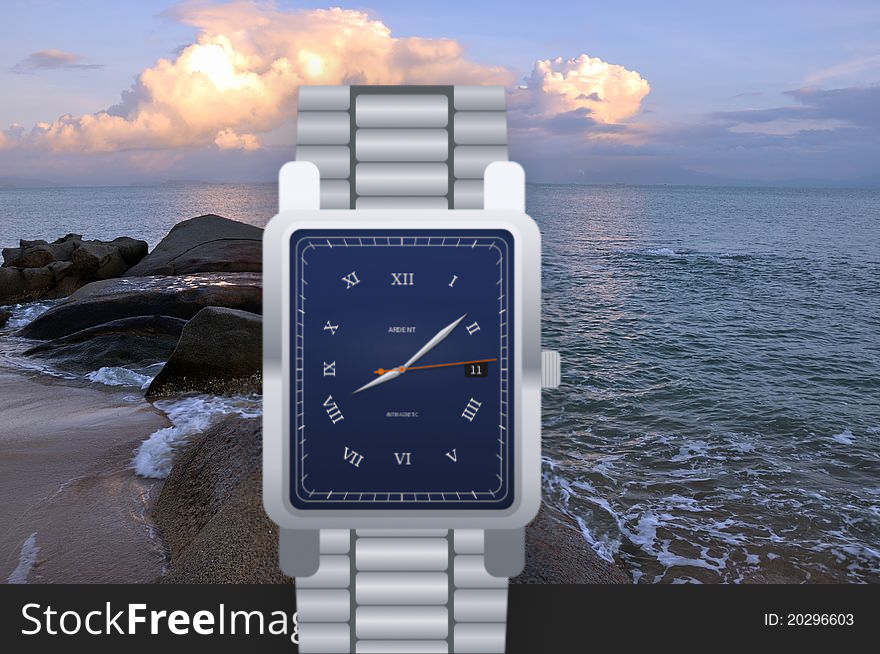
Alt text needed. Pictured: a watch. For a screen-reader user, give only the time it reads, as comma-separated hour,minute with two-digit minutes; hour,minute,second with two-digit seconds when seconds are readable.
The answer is 8,08,14
